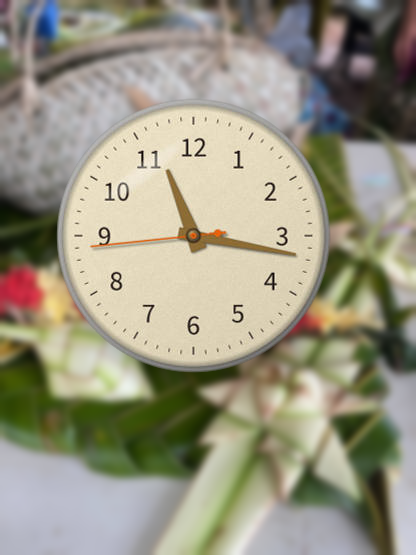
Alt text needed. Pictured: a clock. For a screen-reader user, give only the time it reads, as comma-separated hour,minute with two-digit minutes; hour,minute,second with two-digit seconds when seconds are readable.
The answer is 11,16,44
